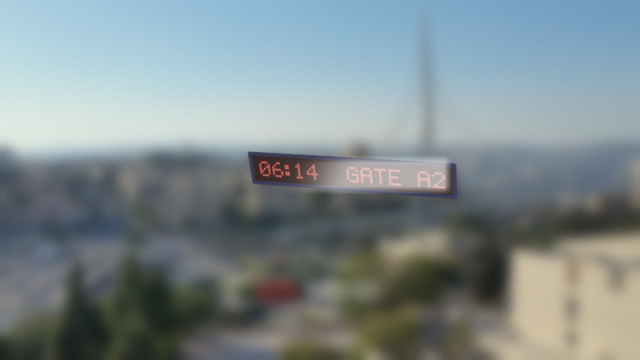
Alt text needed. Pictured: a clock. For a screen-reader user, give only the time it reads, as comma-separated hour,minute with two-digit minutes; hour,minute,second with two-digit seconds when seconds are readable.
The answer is 6,14
